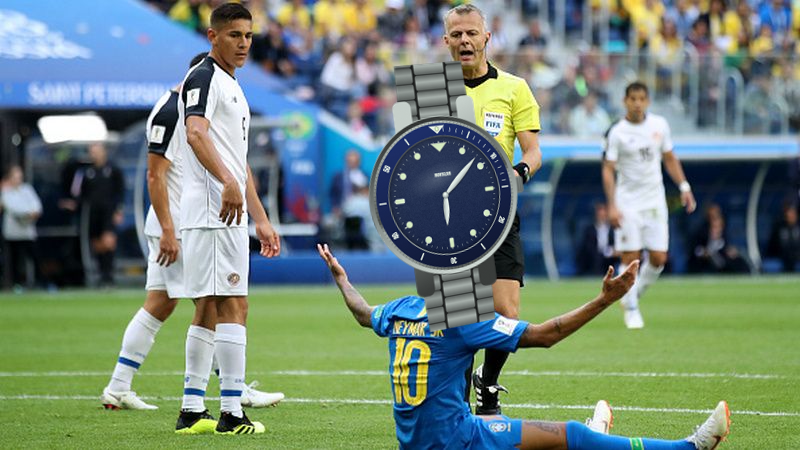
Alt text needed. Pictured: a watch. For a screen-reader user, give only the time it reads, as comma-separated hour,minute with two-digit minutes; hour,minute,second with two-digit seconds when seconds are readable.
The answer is 6,08
